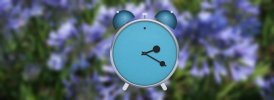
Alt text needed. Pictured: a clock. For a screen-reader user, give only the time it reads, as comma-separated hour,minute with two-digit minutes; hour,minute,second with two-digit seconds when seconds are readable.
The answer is 2,20
